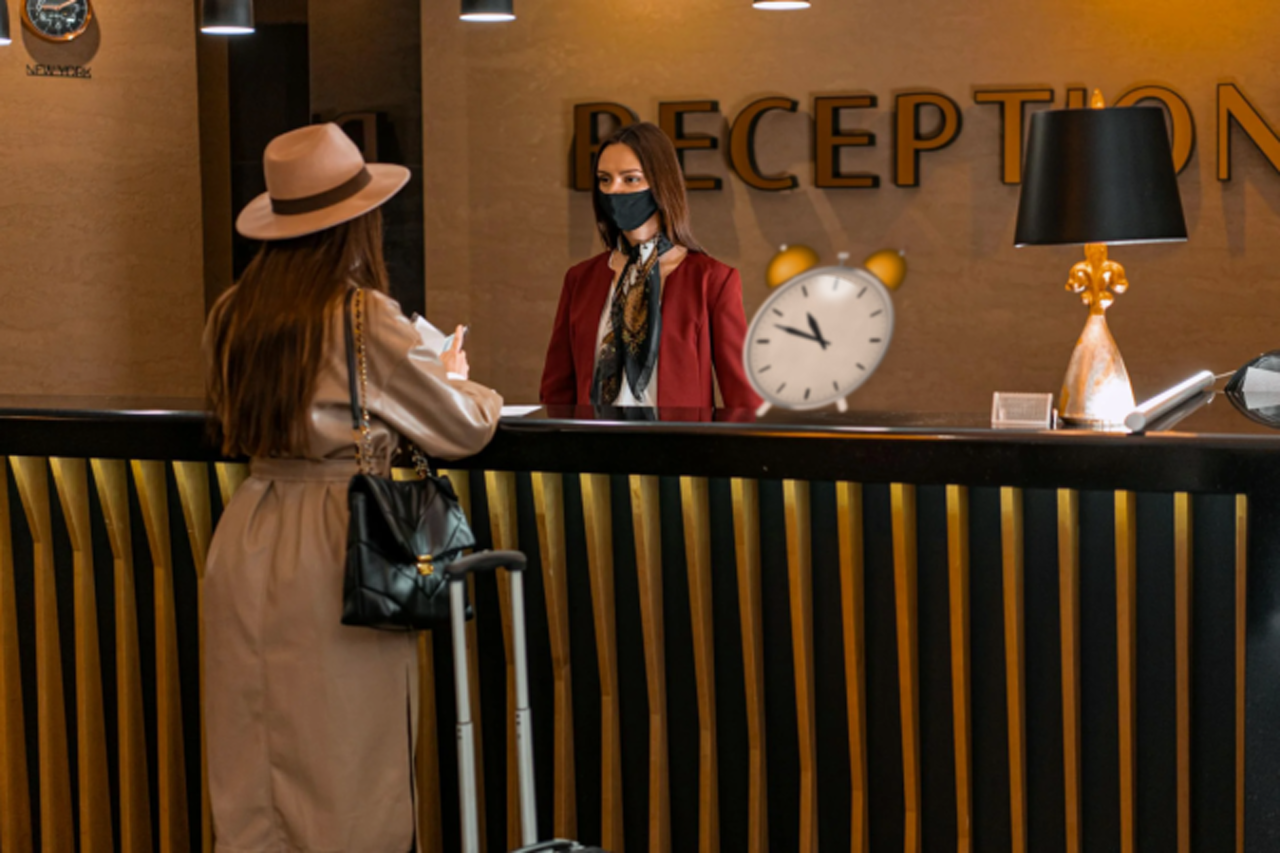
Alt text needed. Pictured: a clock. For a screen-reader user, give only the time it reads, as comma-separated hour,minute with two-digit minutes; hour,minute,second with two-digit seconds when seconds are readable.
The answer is 10,48
